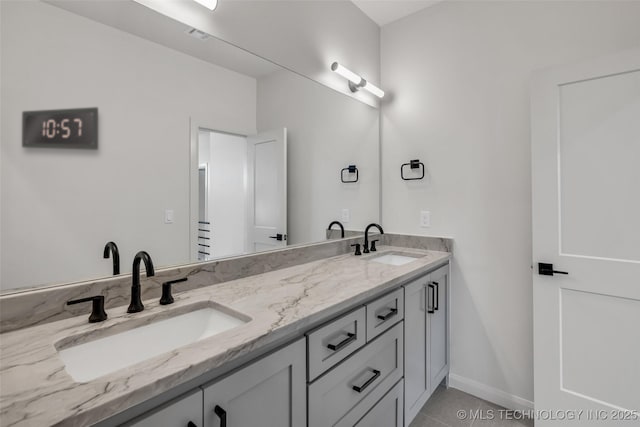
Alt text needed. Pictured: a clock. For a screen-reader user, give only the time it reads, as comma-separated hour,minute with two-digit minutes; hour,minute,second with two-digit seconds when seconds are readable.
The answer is 10,57
